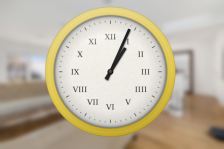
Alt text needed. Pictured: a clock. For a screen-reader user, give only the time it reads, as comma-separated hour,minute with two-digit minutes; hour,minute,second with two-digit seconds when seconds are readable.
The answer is 1,04
